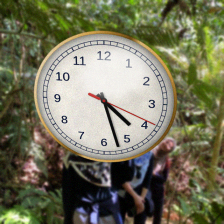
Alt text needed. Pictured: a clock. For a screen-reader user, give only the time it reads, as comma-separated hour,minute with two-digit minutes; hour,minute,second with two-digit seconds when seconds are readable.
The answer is 4,27,19
